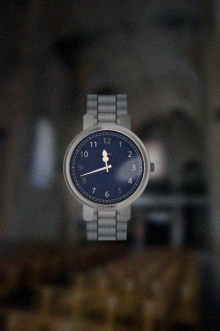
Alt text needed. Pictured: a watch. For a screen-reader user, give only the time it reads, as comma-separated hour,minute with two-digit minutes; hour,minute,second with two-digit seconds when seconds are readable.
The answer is 11,42
